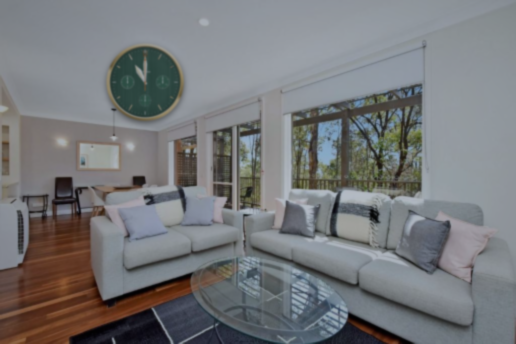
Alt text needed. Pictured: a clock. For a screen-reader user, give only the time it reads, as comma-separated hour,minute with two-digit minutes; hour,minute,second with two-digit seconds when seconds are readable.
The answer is 11,00
